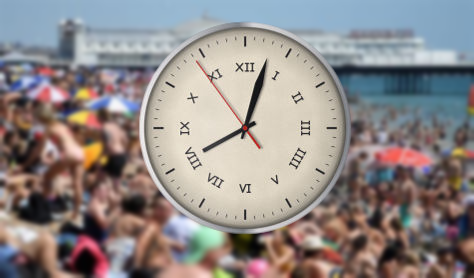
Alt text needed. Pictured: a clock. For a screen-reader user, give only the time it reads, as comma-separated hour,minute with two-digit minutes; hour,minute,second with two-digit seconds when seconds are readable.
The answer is 8,02,54
